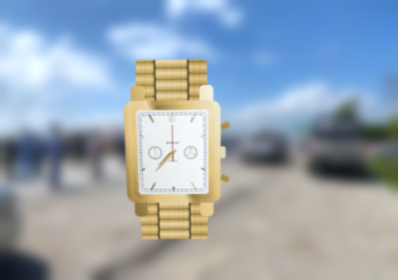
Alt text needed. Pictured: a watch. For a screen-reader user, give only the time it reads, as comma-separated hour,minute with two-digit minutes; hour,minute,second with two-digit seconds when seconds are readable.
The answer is 7,37
